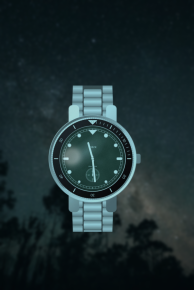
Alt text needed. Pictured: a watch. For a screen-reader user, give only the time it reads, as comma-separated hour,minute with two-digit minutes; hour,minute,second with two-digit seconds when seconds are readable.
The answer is 11,29
